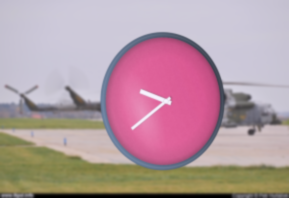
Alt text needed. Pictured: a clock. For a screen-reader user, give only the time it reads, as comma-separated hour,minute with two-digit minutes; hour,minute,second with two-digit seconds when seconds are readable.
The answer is 9,39
